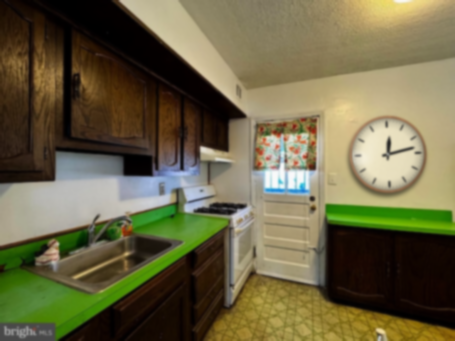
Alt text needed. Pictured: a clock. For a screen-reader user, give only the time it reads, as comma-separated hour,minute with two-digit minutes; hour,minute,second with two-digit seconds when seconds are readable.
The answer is 12,13
